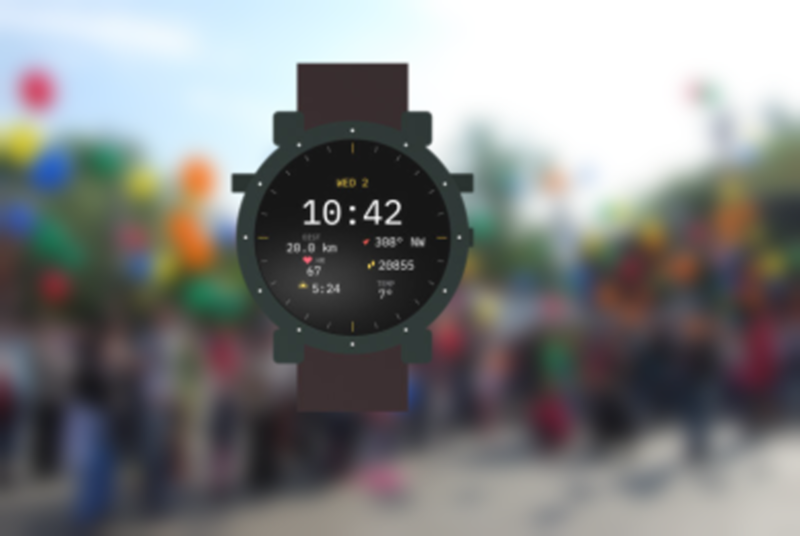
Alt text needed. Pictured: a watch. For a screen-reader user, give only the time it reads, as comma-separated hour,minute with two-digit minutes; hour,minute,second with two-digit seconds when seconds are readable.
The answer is 10,42
